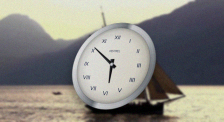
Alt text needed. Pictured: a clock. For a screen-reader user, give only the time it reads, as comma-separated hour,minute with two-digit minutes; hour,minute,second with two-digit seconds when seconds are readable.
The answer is 5,51
